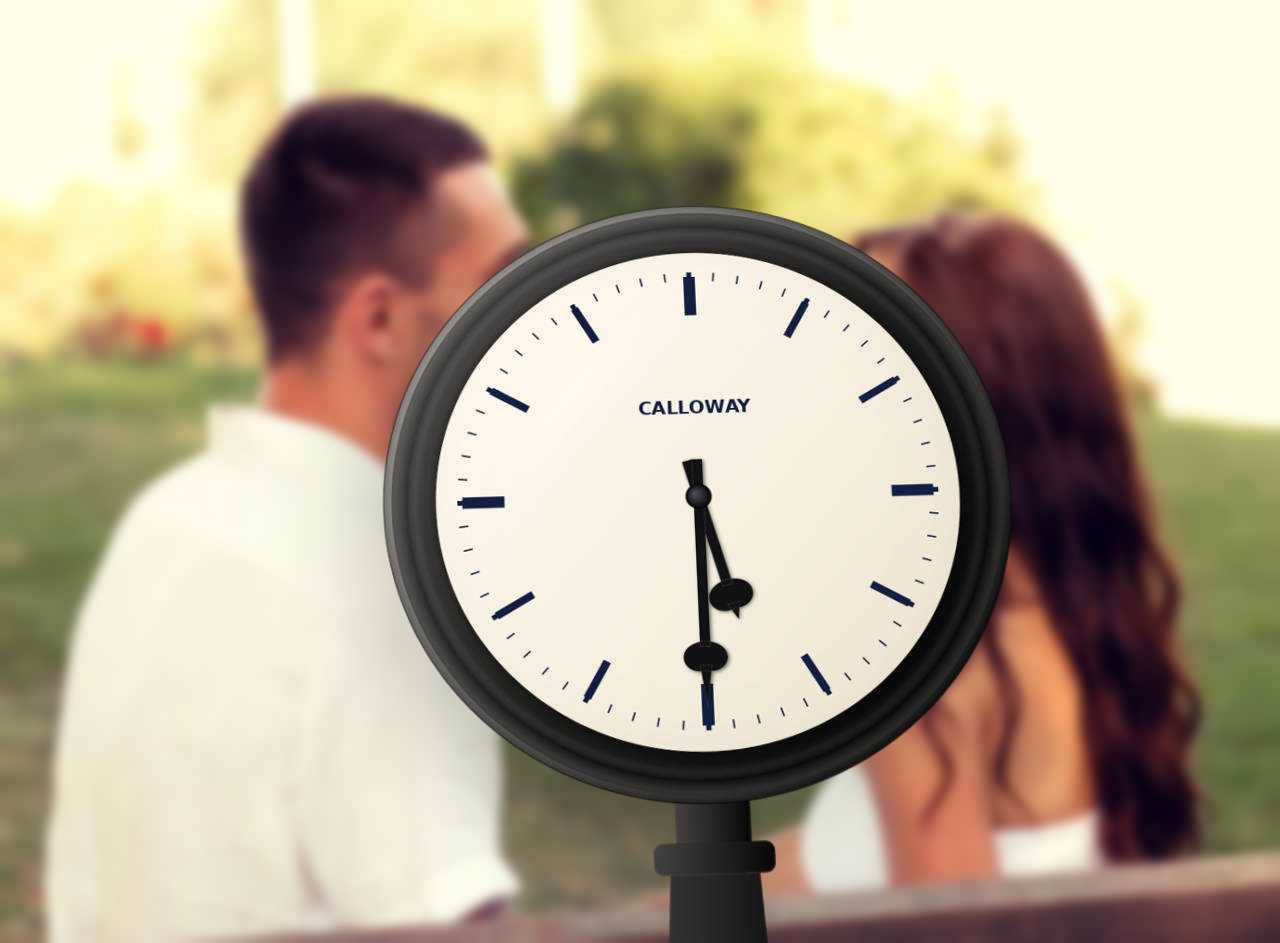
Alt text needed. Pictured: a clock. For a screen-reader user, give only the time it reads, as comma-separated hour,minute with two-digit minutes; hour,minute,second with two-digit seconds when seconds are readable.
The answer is 5,30
